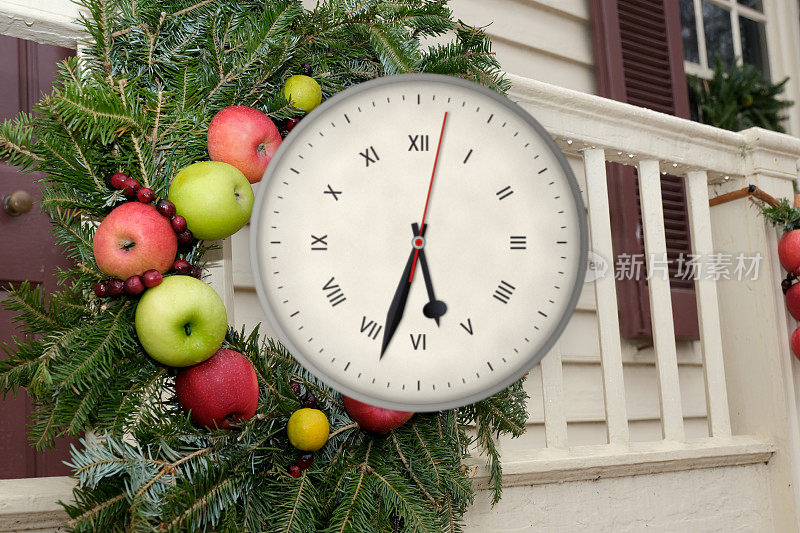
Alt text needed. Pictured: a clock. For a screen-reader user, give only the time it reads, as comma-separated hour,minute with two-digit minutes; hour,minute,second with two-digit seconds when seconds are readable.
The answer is 5,33,02
